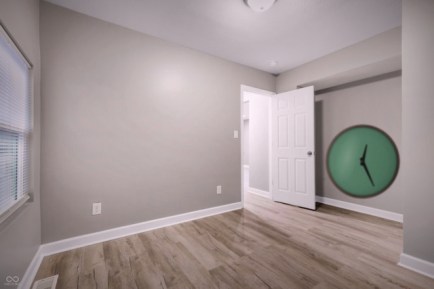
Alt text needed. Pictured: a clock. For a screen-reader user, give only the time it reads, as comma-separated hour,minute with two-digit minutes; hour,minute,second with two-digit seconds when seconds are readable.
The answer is 12,26
